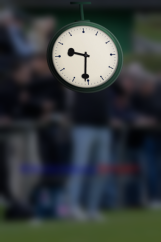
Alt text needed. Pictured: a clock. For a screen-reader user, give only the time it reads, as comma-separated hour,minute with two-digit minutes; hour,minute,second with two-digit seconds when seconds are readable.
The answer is 9,31
